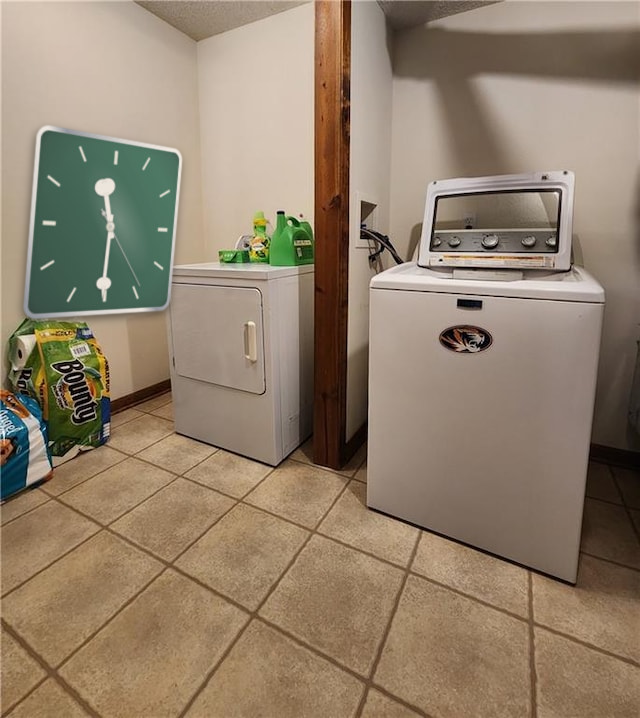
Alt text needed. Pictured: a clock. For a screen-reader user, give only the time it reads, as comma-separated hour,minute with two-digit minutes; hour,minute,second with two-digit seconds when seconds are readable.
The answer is 11,30,24
